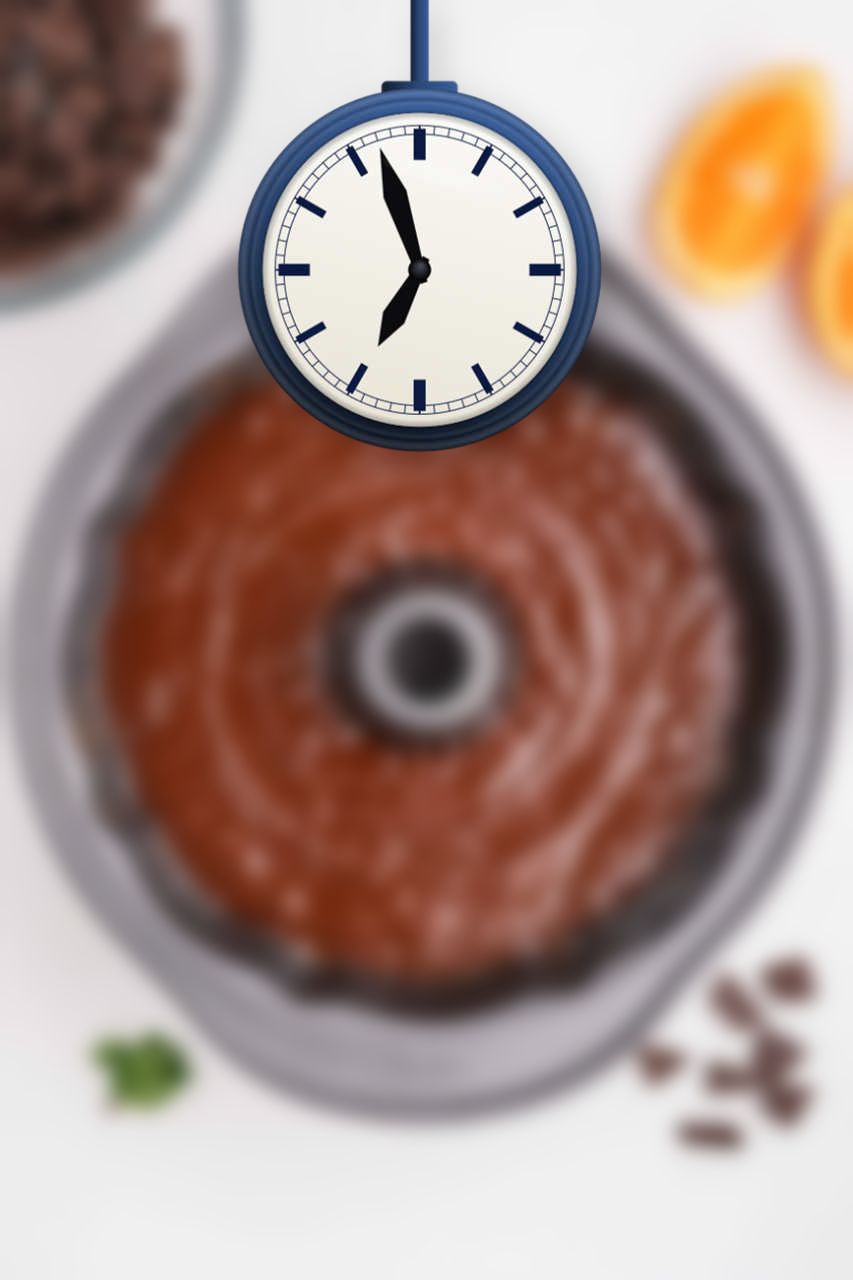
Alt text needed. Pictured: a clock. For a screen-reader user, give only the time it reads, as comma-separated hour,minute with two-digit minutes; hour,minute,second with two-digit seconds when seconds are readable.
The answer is 6,57
